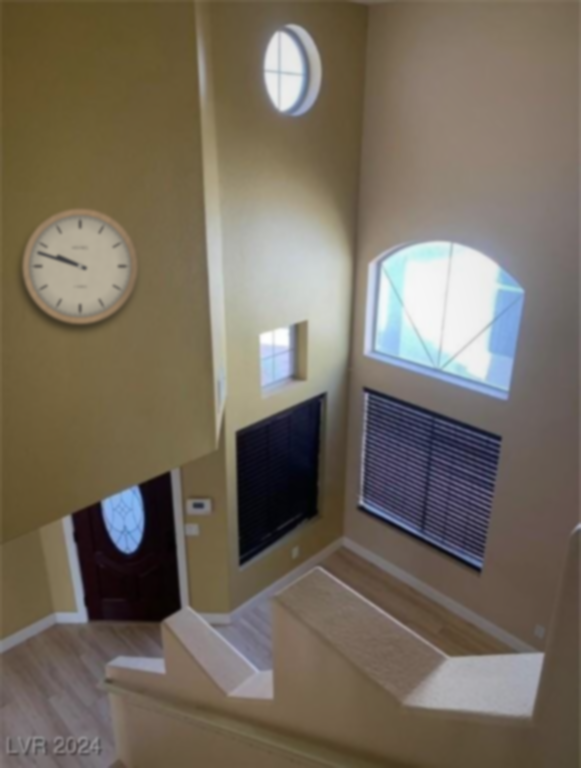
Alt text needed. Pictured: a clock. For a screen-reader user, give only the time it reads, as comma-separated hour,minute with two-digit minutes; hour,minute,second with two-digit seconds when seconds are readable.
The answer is 9,48
